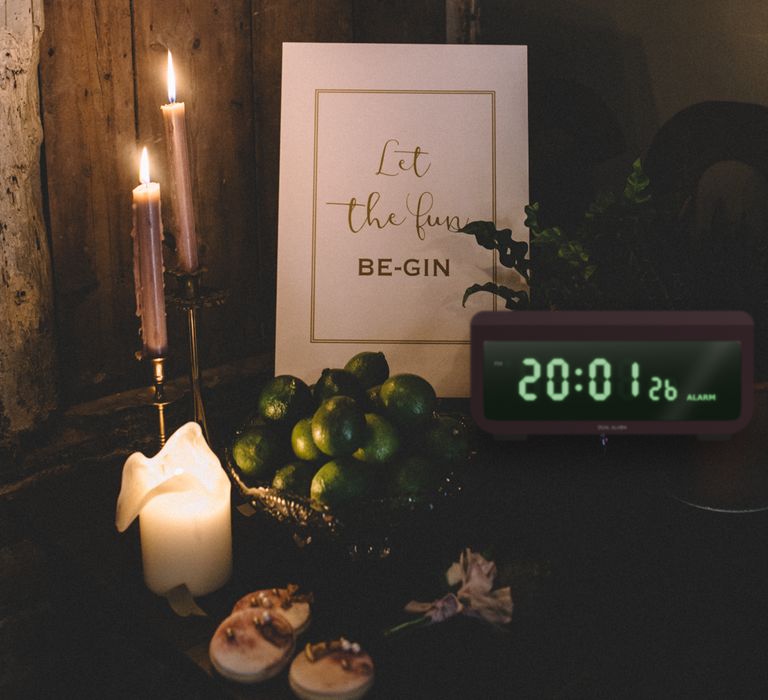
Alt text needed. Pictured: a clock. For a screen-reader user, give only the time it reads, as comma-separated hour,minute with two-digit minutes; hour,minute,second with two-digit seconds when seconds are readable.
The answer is 20,01,26
